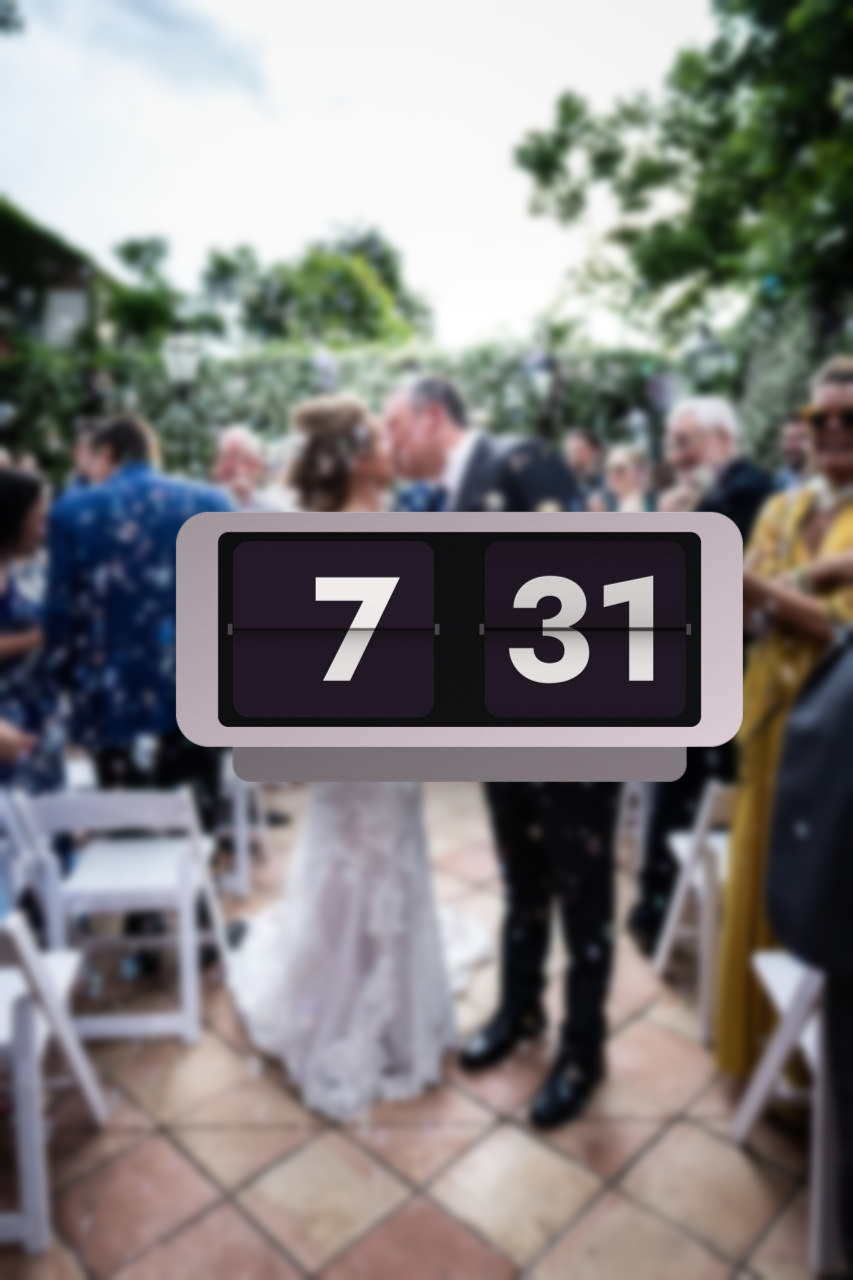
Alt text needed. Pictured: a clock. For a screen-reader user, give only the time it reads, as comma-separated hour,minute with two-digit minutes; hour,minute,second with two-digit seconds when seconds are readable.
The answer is 7,31
